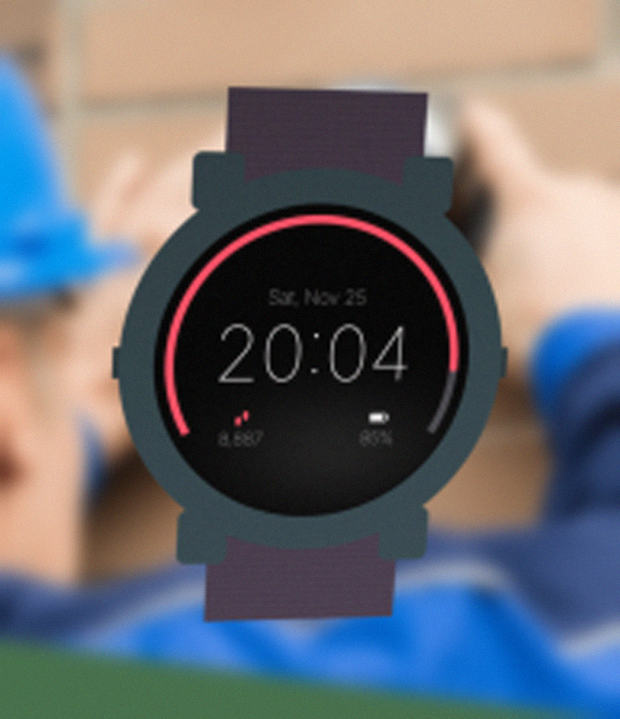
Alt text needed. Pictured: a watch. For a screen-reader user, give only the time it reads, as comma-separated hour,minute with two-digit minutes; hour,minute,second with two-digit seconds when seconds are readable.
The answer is 20,04
